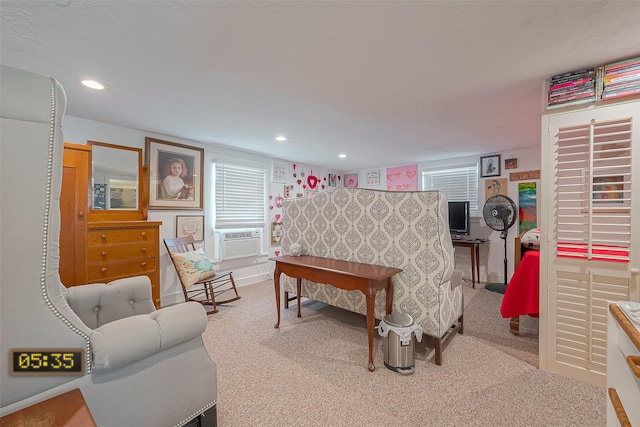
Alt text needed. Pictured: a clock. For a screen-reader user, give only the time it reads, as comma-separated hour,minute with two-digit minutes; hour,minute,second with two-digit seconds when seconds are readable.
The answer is 5,35
